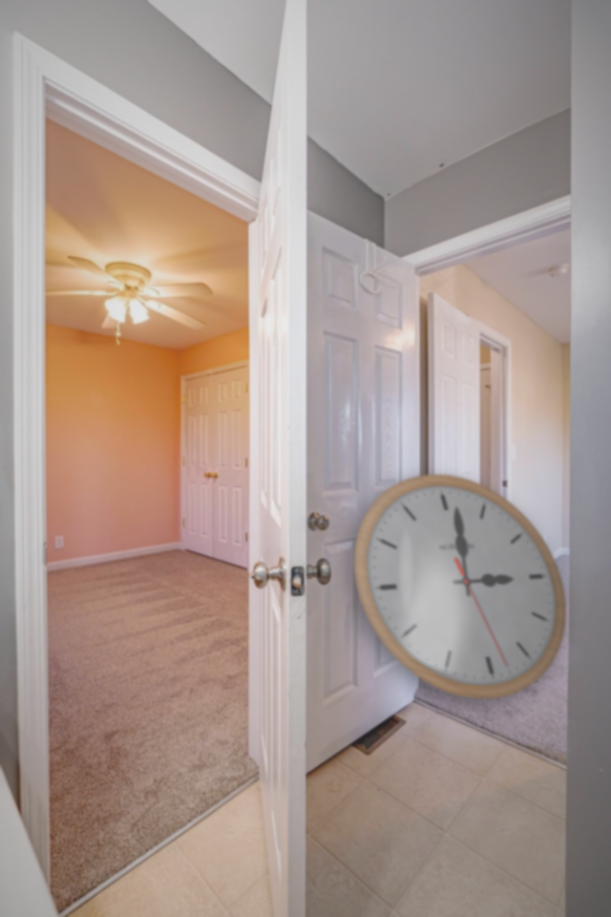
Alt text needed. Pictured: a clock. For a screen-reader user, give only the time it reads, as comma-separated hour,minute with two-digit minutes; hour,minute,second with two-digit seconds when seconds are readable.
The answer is 3,01,28
